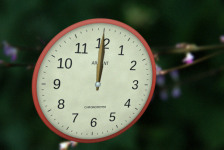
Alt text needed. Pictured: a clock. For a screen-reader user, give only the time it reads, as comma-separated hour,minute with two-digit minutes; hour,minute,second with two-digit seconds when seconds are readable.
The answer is 12,00
